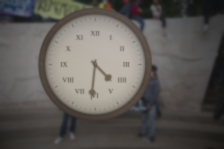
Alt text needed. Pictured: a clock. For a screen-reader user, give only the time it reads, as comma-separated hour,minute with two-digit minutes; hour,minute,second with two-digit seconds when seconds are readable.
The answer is 4,31
